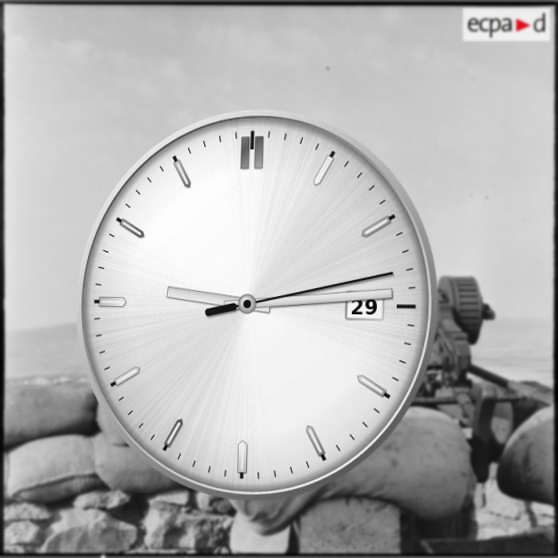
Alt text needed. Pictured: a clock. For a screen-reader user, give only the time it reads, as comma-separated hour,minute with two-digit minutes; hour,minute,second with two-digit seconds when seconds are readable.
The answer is 9,14,13
